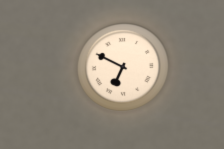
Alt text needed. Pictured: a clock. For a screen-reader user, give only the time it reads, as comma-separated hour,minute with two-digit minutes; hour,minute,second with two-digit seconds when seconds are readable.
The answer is 6,50
